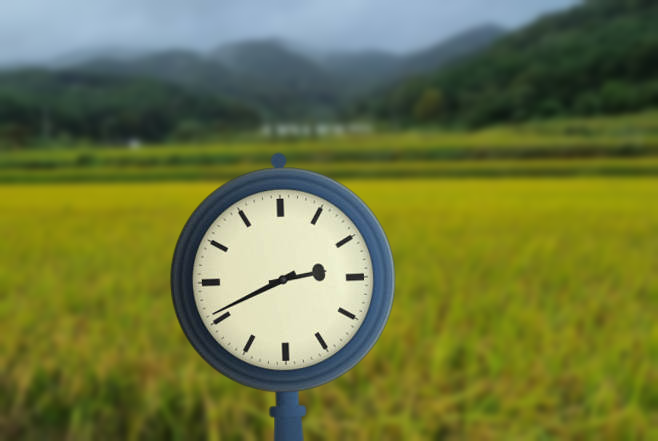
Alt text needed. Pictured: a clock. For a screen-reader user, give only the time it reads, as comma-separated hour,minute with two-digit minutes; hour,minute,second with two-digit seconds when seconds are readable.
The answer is 2,41
